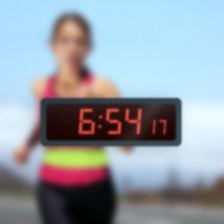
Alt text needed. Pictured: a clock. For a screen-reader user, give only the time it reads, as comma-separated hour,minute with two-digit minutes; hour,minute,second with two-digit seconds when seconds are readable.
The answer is 6,54,17
